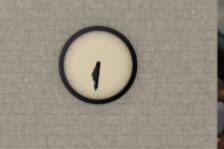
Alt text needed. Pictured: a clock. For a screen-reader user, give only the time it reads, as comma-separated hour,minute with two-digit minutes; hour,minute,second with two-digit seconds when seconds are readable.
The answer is 6,31
